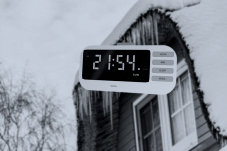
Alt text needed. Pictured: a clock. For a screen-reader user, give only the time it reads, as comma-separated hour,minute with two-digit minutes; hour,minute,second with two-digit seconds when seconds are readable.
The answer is 21,54
